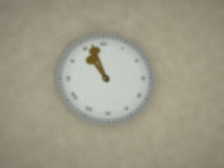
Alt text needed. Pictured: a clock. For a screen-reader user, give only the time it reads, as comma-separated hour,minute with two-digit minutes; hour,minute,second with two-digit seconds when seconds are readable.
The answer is 10,57
